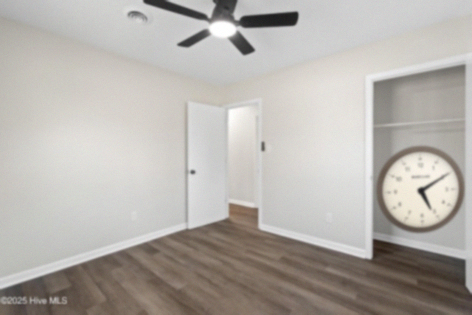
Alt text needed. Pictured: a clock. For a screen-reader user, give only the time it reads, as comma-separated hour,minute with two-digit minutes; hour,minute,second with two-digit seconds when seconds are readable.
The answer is 5,10
